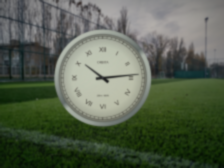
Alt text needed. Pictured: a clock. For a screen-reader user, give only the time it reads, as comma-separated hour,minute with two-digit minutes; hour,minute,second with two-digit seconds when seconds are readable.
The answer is 10,14
